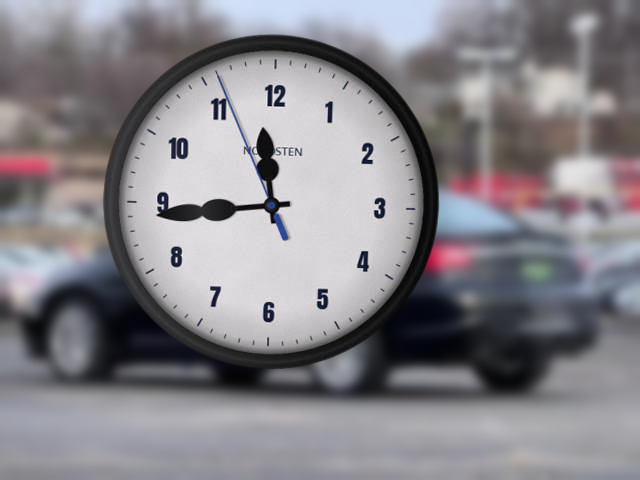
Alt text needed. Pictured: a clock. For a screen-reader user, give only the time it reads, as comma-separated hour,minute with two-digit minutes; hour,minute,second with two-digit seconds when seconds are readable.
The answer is 11,43,56
